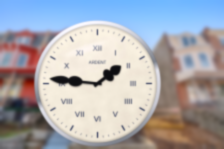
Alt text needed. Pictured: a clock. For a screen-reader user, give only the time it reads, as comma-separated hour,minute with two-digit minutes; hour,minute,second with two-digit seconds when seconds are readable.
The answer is 1,46
